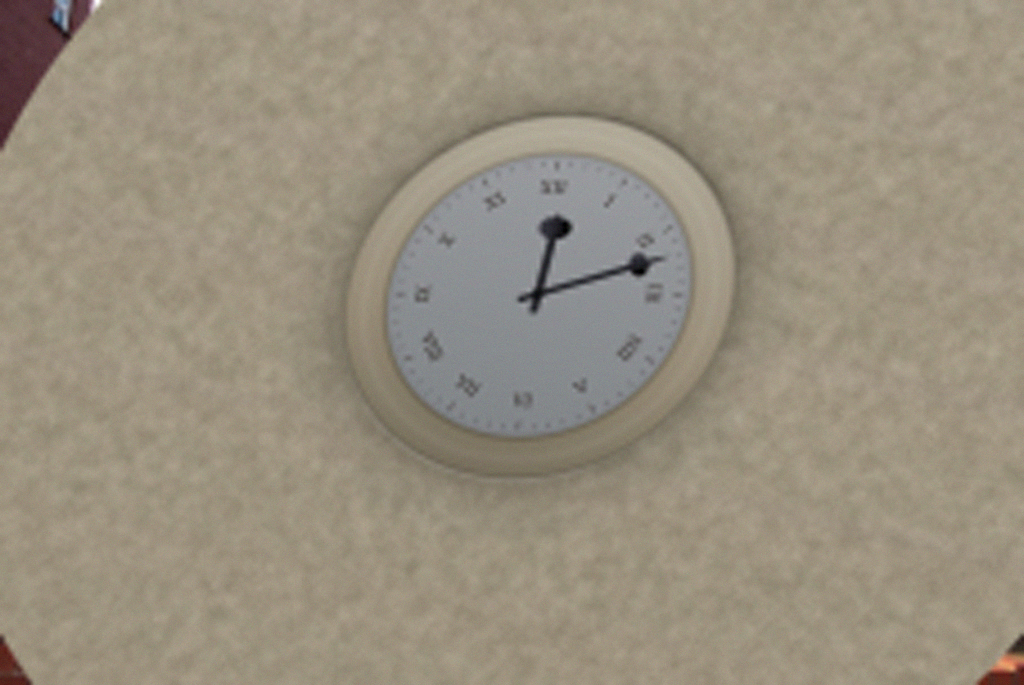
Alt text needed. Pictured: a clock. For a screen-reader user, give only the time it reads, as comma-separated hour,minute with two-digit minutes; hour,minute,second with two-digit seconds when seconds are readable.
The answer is 12,12
